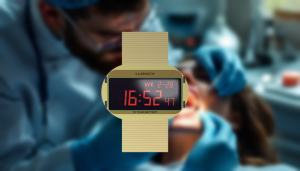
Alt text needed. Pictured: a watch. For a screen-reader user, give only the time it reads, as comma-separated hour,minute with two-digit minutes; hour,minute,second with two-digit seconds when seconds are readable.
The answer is 16,52,47
